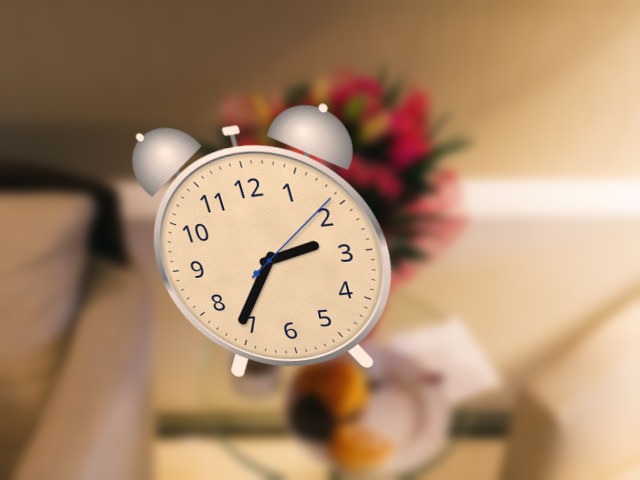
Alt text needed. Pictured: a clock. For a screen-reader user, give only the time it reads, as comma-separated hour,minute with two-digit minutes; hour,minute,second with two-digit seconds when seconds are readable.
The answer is 2,36,09
